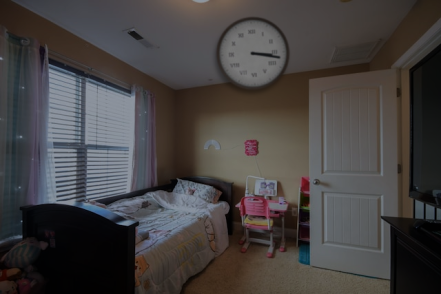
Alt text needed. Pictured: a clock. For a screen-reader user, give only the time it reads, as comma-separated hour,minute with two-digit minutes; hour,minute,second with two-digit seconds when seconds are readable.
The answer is 3,17
